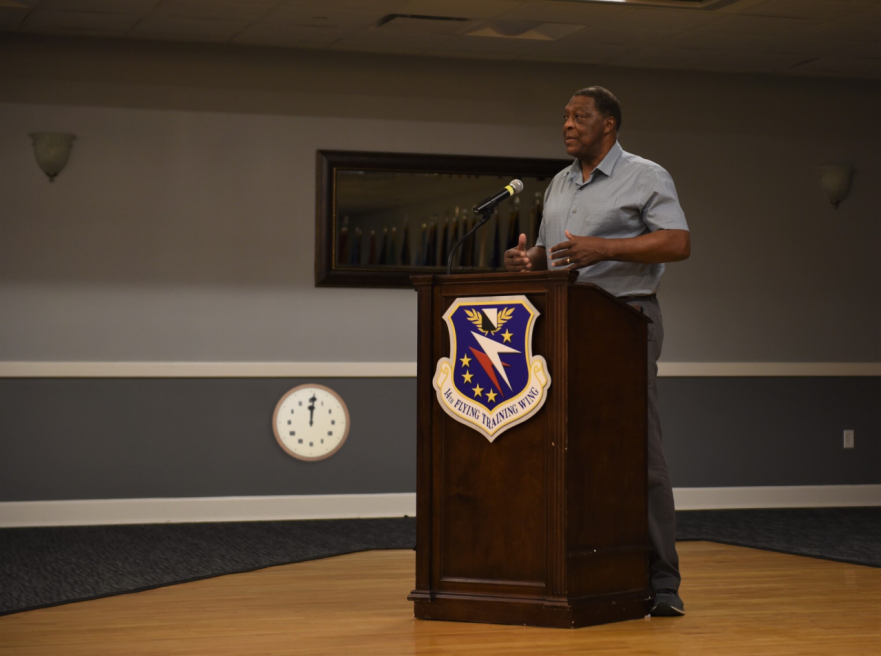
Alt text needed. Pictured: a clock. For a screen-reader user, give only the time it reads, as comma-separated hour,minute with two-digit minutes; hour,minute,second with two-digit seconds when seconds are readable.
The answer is 12,01
